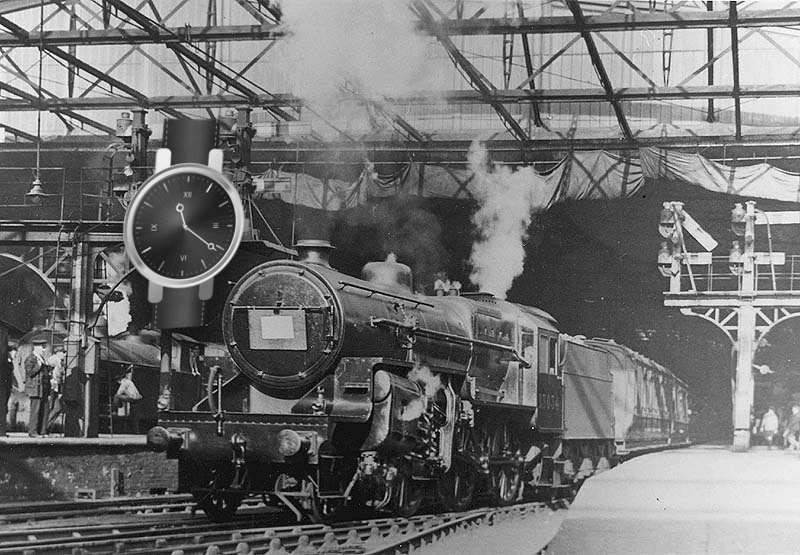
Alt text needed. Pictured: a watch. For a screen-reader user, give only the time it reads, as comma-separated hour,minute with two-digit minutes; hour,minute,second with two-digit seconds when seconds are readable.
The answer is 11,21
